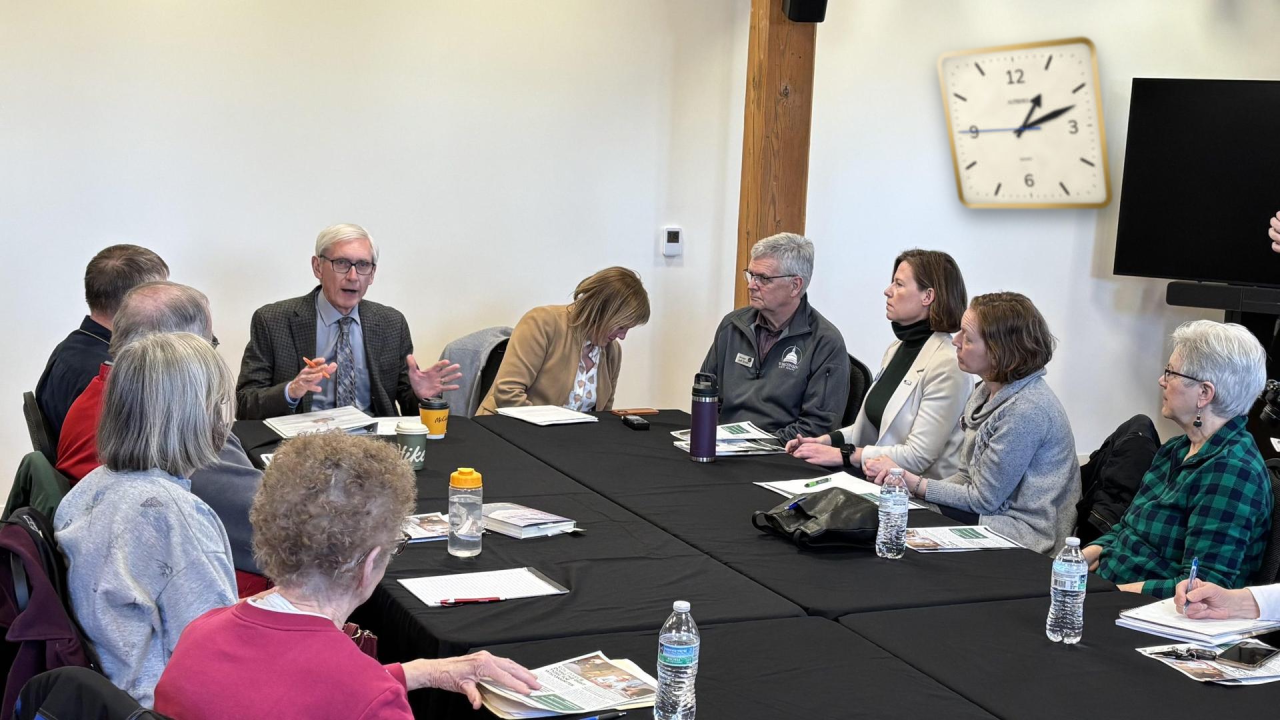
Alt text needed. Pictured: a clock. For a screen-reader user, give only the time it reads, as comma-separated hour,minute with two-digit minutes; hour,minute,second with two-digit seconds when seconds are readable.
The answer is 1,11,45
